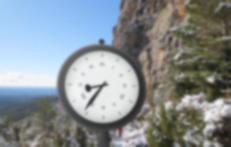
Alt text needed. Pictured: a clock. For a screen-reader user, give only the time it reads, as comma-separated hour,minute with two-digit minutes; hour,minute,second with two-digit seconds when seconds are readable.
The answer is 8,36
